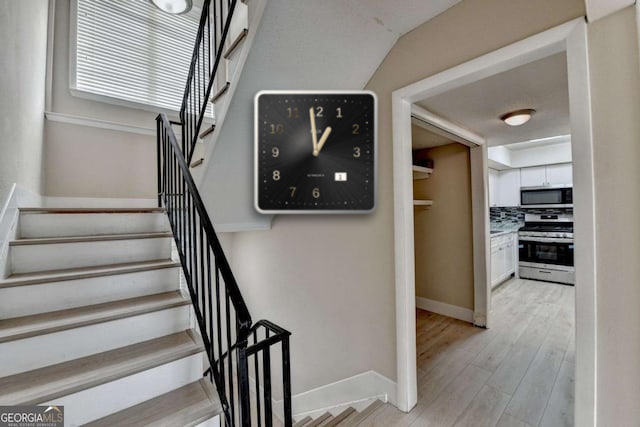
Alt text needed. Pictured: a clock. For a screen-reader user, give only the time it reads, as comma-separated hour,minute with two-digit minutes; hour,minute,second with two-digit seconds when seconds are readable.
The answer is 12,59
